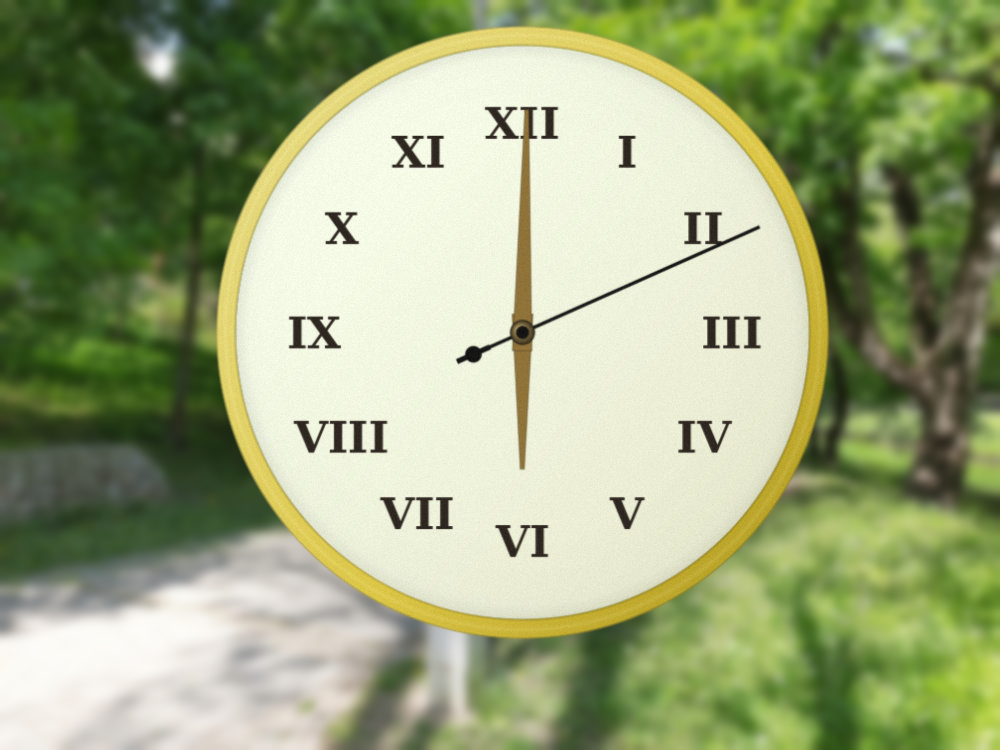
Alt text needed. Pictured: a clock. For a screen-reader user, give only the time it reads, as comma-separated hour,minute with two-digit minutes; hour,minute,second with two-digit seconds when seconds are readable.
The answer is 6,00,11
